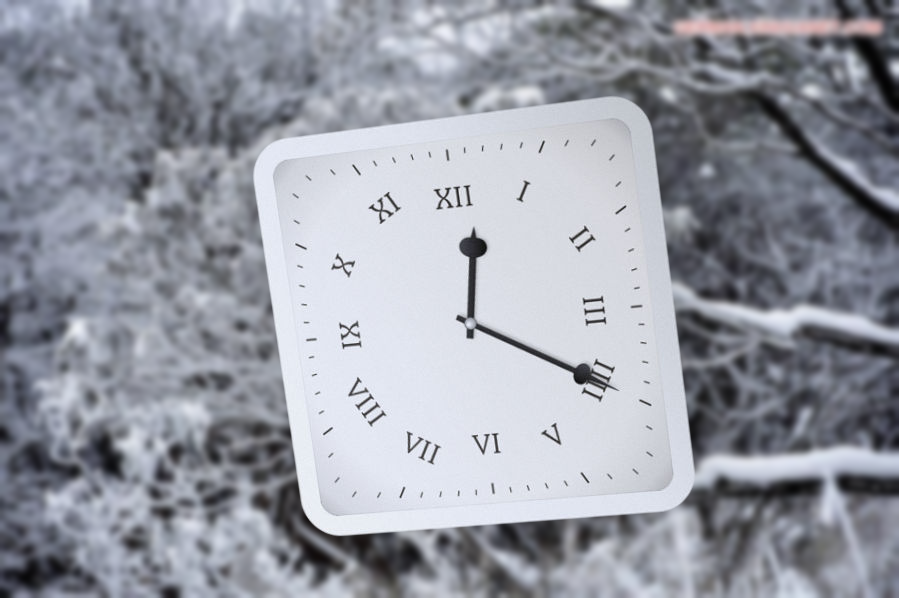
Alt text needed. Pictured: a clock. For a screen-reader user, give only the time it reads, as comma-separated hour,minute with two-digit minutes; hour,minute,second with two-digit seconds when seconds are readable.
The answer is 12,20
